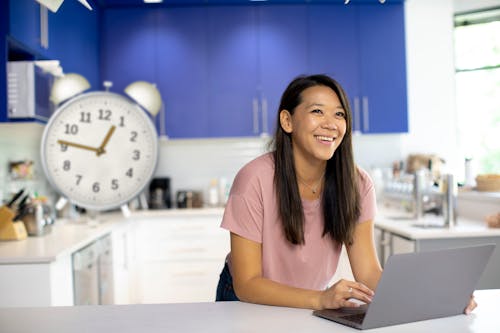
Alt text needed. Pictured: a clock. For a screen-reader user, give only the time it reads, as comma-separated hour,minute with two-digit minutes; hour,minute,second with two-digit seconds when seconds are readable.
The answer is 12,46
